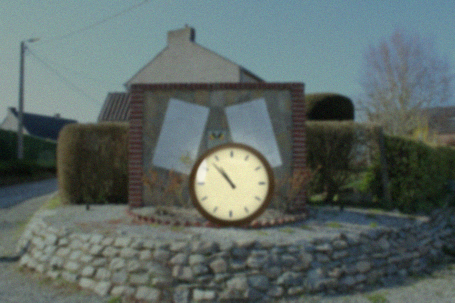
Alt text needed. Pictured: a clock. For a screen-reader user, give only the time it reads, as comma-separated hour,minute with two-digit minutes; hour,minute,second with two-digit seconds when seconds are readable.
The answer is 10,53
